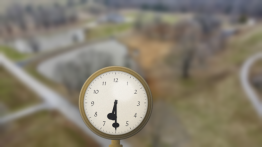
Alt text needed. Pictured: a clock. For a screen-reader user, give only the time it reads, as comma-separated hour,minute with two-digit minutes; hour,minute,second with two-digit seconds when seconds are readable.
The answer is 6,30
